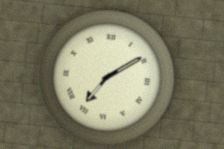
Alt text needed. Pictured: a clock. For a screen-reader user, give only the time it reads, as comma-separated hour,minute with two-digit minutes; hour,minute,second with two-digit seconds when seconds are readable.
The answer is 7,09
